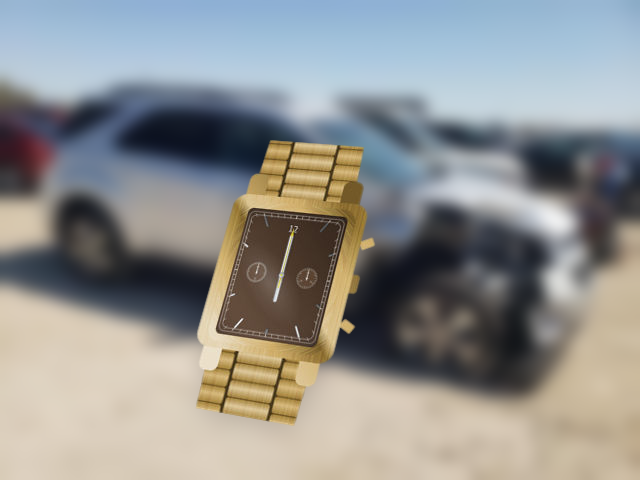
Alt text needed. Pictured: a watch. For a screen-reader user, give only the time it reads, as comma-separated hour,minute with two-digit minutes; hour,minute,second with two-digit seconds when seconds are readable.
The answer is 6,00
